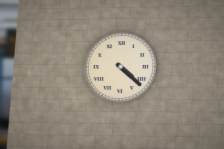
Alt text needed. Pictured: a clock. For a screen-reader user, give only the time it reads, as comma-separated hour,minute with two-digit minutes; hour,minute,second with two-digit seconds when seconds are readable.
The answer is 4,22
